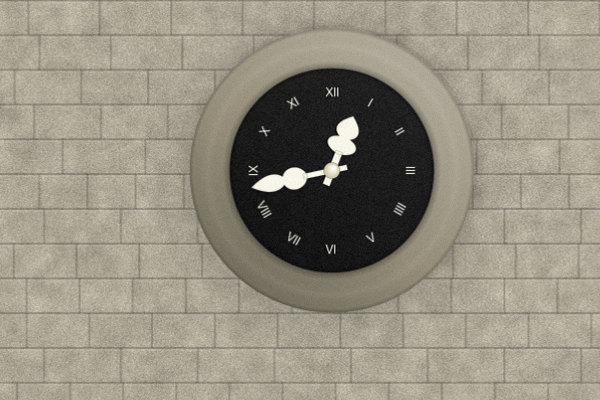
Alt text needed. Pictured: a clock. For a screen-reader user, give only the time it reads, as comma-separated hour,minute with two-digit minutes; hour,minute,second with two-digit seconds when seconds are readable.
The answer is 12,43
